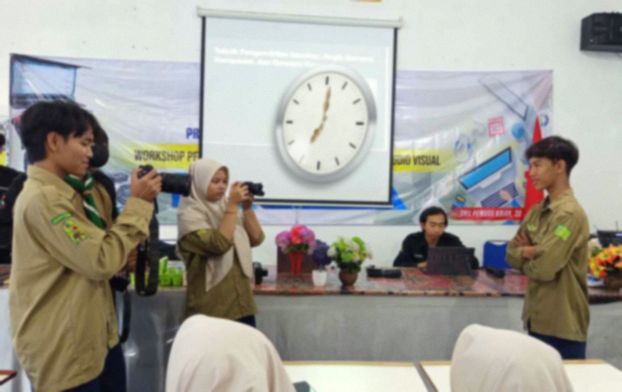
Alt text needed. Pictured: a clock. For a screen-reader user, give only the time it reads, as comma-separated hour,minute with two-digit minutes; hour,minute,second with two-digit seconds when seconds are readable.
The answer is 7,01
